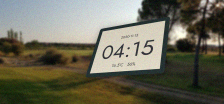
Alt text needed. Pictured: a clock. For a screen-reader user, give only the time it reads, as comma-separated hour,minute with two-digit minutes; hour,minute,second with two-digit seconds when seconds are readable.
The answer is 4,15
